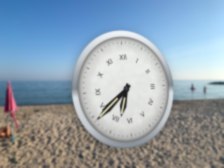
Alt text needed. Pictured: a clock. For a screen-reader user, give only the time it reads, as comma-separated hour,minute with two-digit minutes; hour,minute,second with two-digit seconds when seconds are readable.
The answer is 6,39
